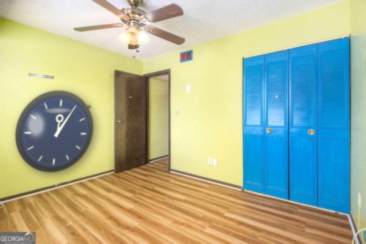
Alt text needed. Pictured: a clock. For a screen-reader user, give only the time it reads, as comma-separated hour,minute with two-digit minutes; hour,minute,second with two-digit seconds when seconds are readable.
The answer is 12,05
